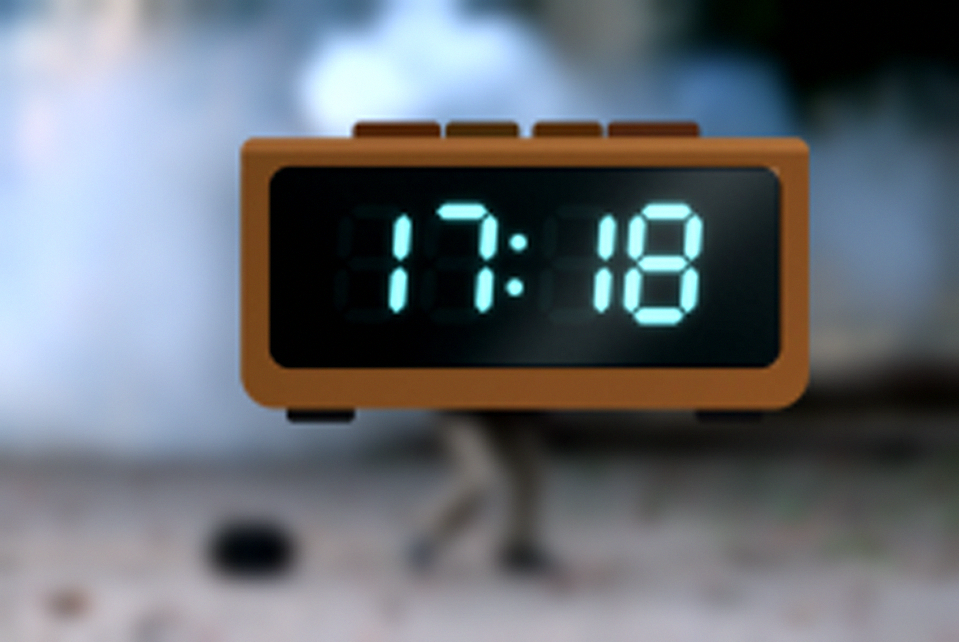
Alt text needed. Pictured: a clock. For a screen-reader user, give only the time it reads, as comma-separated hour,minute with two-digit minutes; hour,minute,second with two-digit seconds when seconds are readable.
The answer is 17,18
